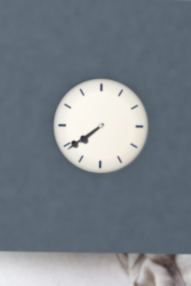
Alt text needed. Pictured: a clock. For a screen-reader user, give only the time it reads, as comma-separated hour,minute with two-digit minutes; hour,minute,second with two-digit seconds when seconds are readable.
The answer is 7,39
